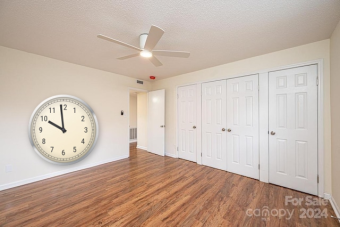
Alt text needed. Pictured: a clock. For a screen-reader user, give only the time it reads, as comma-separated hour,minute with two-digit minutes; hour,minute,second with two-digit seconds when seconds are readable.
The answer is 9,59
